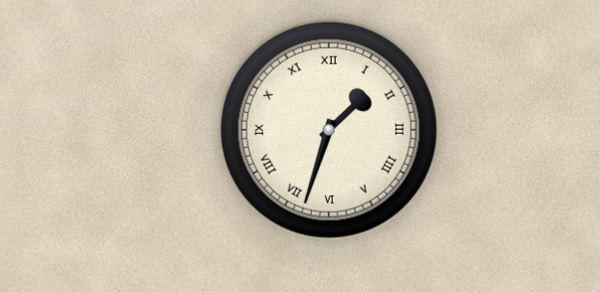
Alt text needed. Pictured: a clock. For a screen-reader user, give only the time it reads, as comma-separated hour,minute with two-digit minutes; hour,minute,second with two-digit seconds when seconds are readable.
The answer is 1,33
